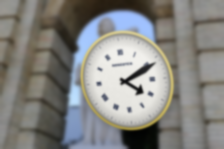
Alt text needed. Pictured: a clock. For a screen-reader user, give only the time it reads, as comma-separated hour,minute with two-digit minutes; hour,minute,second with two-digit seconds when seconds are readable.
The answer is 4,11
